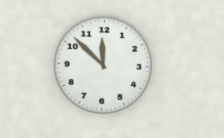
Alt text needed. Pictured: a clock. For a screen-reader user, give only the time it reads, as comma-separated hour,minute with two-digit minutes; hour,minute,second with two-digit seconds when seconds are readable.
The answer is 11,52
